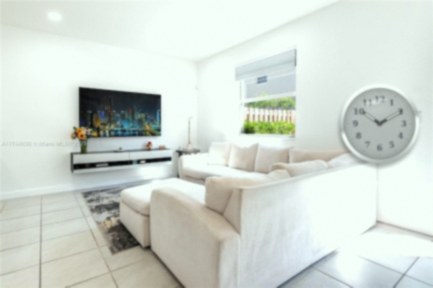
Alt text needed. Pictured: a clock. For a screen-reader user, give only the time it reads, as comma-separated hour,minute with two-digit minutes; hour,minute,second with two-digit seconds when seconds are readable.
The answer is 10,10
